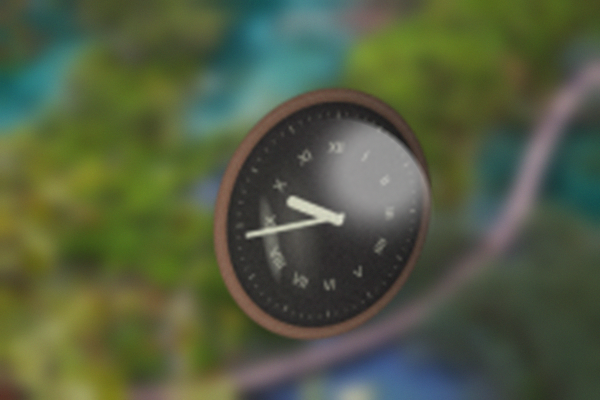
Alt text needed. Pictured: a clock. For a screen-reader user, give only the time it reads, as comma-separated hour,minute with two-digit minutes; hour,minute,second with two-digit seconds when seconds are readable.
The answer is 9,44
